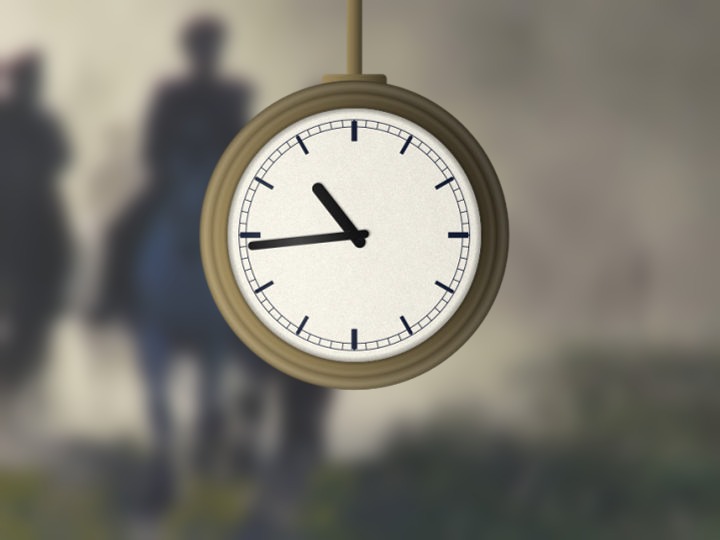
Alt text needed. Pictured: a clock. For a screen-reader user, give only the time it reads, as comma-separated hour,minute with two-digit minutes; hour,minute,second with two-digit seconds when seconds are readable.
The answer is 10,44
